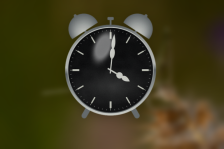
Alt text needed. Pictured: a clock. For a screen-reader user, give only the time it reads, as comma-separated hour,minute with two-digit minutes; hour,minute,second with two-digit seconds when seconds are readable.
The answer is 4,01
